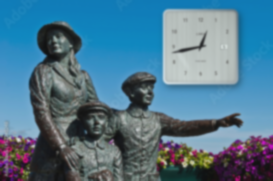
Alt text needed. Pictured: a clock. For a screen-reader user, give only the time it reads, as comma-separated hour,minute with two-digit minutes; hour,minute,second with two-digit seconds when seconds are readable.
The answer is 12,43
